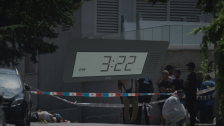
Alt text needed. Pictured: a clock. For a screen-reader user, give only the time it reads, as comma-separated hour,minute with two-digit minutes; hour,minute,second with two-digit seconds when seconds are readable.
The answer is 3,22
